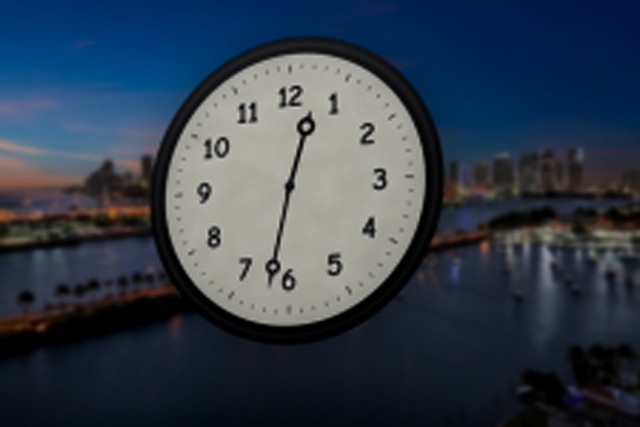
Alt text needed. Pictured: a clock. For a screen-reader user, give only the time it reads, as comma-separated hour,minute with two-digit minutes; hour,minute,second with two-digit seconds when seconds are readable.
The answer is 12,32
